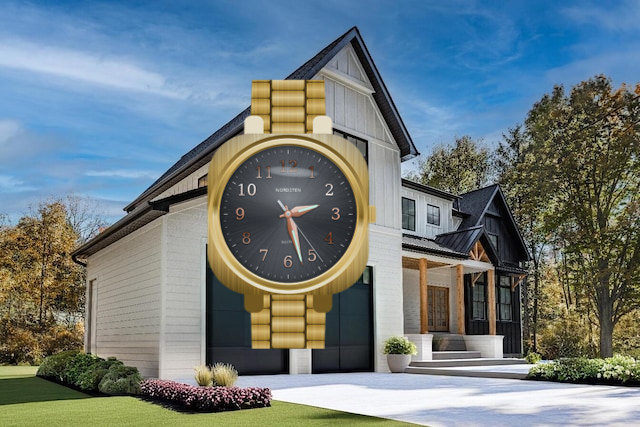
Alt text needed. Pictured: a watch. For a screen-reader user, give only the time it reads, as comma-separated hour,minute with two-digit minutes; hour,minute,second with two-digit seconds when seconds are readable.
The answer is 2,27,24
